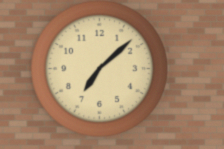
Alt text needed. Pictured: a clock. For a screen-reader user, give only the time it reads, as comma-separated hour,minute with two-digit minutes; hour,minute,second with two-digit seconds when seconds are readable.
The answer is 7,08
